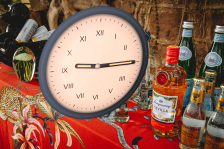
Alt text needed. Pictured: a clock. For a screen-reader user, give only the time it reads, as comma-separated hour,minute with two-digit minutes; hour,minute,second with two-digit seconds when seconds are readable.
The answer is 9,15
